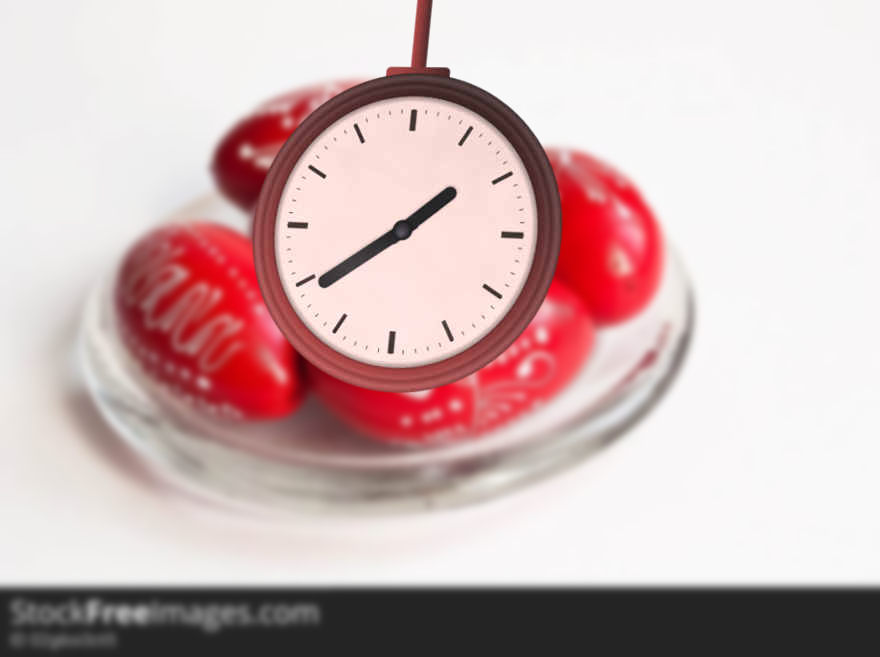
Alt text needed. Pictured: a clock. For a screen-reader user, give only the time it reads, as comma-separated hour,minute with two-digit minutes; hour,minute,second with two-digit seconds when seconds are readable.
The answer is 1,39
